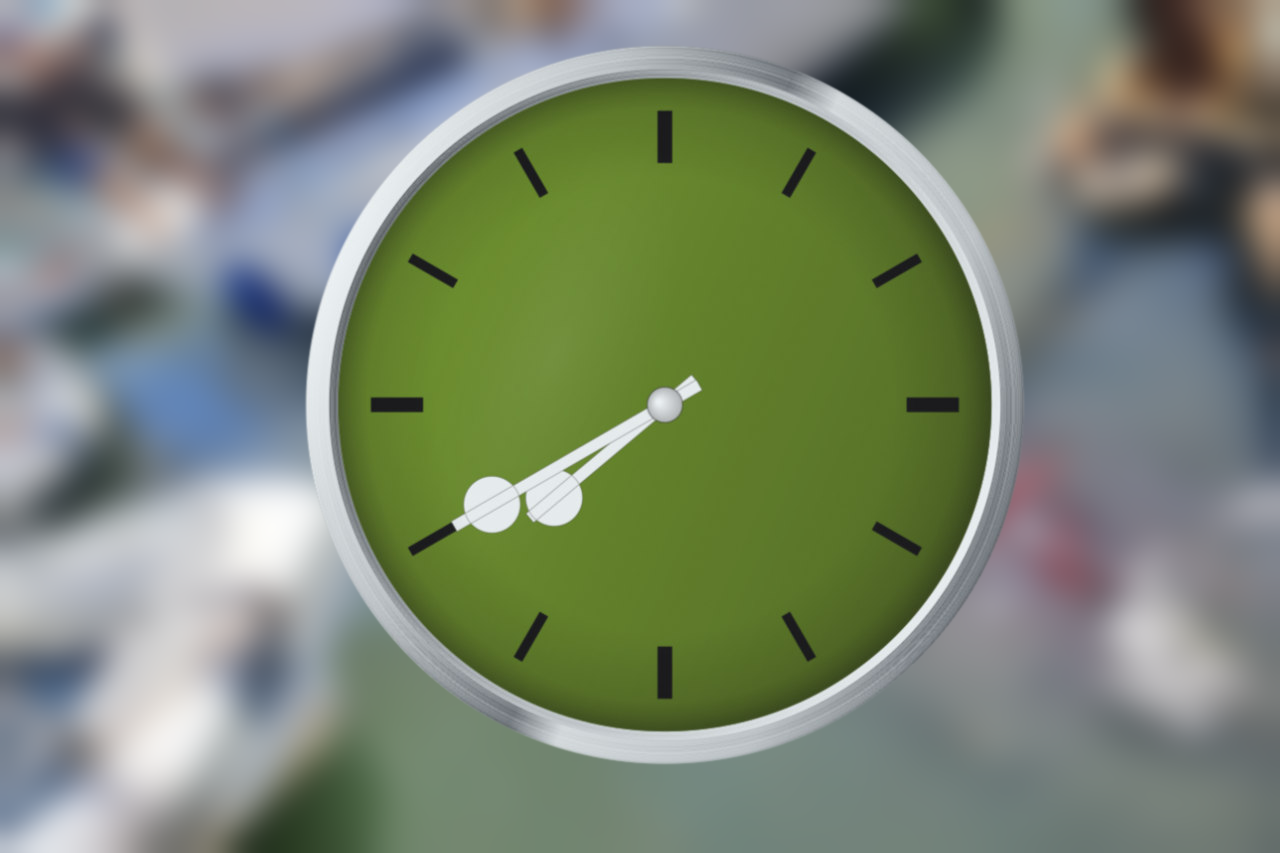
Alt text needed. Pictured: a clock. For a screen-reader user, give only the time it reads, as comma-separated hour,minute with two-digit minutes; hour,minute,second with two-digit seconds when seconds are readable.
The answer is 7,40
